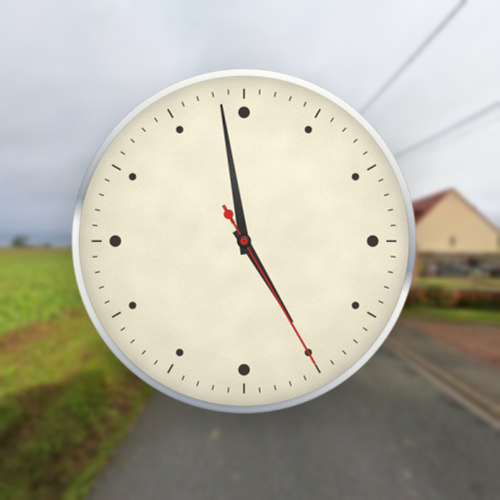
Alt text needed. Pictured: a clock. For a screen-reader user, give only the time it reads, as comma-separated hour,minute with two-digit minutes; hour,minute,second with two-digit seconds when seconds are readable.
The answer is 4,58,25
